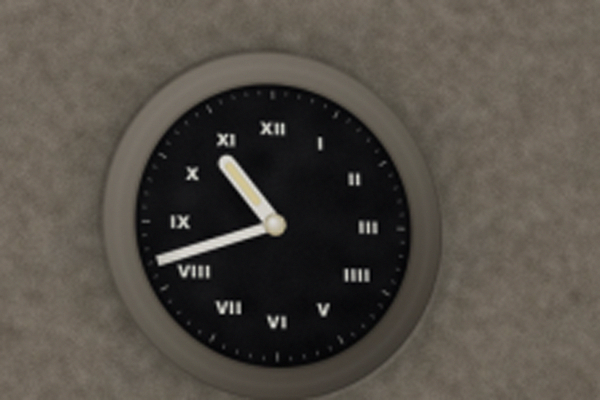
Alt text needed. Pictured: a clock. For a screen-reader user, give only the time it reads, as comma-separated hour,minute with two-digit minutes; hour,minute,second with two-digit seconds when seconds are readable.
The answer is 10,42
